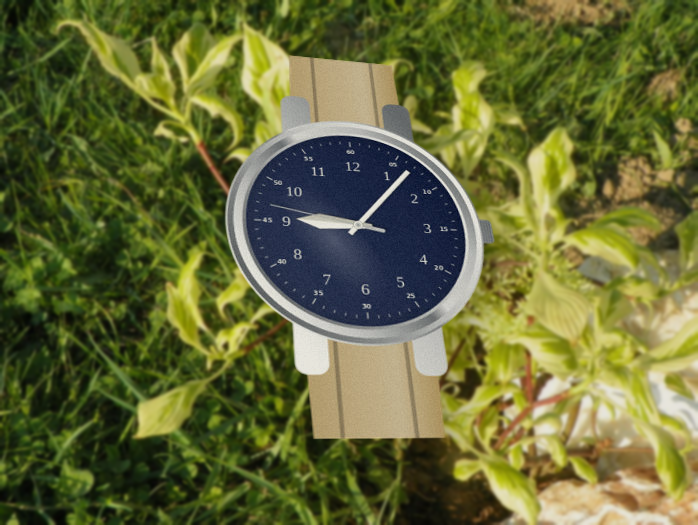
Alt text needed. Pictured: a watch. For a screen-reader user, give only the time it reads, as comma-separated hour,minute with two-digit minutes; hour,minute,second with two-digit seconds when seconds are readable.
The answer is 9,06,47
